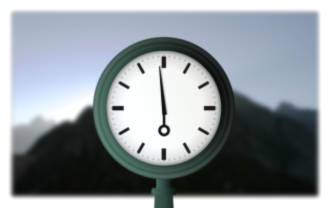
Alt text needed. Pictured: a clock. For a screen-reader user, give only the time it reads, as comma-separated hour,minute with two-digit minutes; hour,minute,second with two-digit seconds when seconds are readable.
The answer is 5,59
